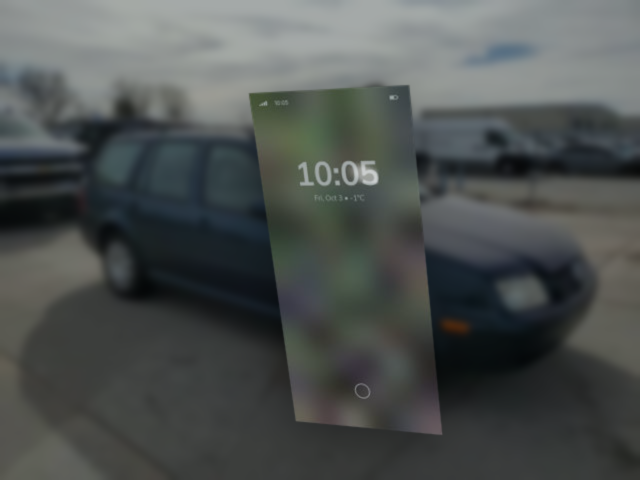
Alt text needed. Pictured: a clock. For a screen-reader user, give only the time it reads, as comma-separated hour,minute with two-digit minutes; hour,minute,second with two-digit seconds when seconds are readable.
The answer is 10,05
